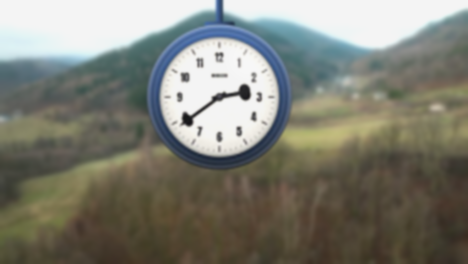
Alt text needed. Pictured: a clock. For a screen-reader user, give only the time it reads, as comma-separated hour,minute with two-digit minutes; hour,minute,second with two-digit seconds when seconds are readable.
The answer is 2,39
